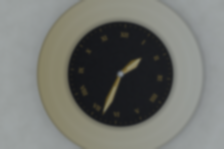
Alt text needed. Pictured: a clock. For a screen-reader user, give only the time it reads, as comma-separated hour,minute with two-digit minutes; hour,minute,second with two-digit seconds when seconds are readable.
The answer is 1,33
